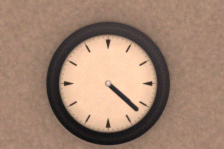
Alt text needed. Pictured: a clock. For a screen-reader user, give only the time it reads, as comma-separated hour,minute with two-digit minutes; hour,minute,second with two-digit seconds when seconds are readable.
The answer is 4,22
